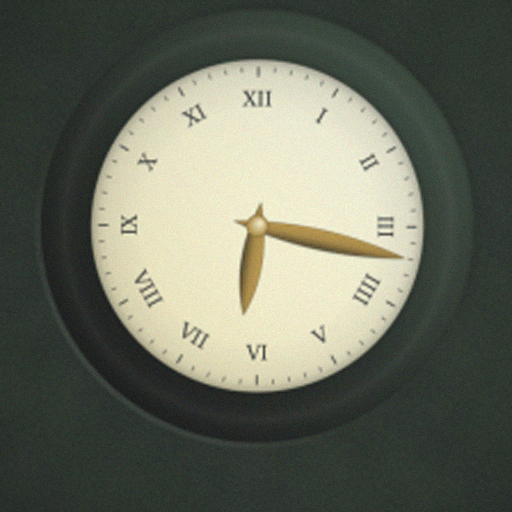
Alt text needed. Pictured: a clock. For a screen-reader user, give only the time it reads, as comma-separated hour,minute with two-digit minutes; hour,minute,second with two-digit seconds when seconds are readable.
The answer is 6,17
